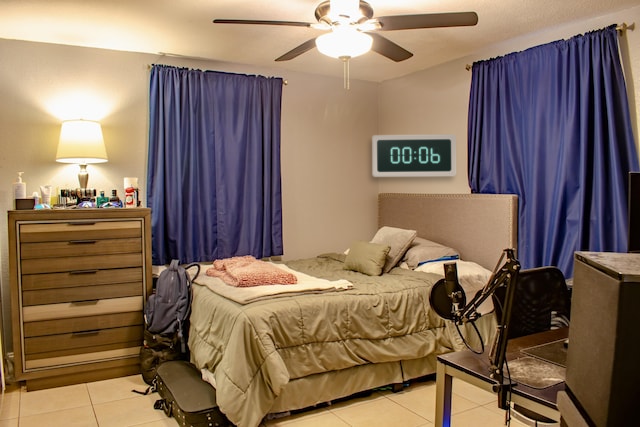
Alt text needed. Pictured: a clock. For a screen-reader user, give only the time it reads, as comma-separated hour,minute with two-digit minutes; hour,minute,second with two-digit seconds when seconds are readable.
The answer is 0,06
